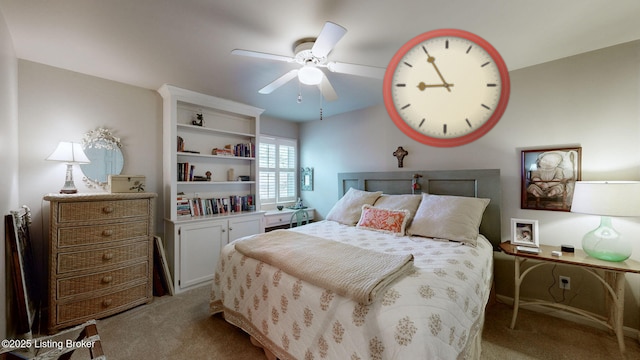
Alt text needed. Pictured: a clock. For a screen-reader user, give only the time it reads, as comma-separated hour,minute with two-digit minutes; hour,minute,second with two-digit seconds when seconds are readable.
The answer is 8,55
